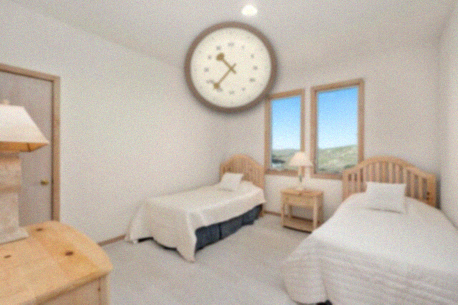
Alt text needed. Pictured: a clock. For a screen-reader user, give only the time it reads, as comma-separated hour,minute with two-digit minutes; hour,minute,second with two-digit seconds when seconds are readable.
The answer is 10,37
